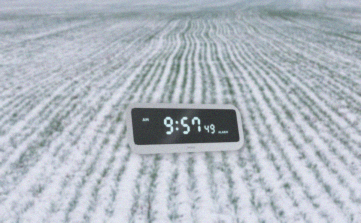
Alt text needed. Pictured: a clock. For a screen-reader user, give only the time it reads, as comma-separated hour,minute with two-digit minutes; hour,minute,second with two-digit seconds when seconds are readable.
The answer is 9,57,49
